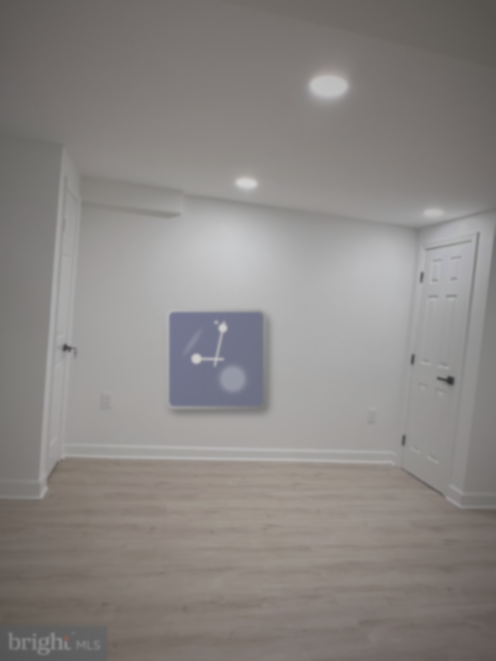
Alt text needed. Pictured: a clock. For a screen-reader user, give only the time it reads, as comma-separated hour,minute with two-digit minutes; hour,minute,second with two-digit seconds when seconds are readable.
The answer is 9,02
